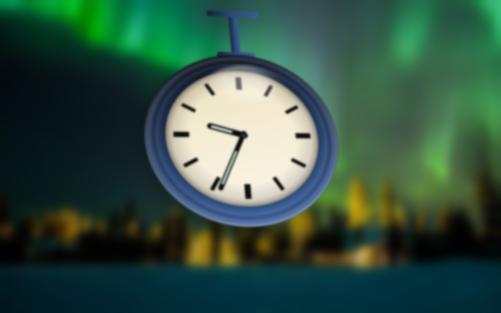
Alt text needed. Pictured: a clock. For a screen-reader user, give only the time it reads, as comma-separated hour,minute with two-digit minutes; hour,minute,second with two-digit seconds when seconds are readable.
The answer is 9,34
